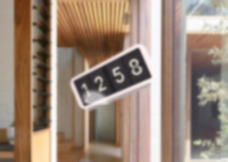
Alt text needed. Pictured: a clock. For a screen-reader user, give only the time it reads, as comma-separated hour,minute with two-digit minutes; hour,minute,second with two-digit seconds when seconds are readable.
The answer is 12,58
